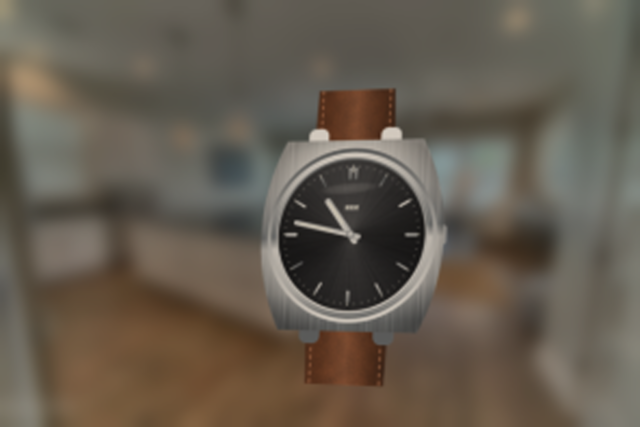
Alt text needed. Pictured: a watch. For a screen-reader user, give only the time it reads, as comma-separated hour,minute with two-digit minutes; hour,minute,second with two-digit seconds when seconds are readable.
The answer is 10,47
